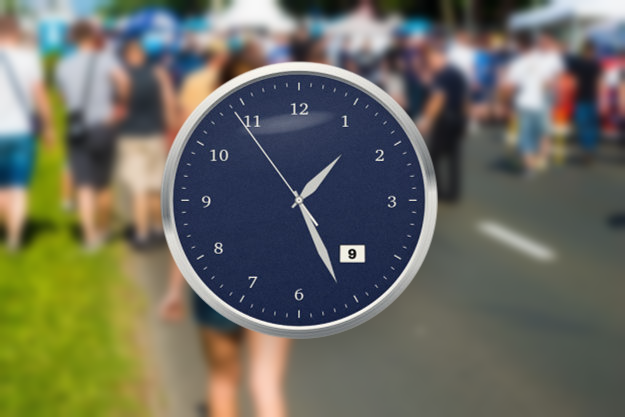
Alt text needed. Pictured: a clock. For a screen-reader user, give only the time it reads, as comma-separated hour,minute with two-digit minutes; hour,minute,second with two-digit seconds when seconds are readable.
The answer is 1,25,54
